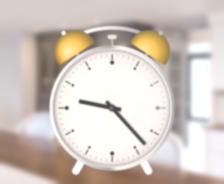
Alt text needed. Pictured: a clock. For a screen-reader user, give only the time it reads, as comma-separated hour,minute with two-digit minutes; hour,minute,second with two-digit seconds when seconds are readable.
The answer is 9,23
